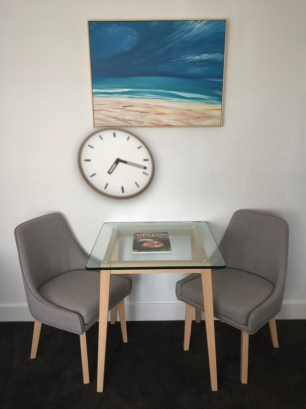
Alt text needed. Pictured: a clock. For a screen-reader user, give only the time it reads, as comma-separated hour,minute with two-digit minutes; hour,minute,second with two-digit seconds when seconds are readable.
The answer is 7,18
